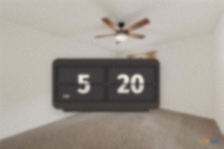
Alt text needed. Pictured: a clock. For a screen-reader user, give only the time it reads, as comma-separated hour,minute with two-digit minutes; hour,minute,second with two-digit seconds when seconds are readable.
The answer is 5,20
